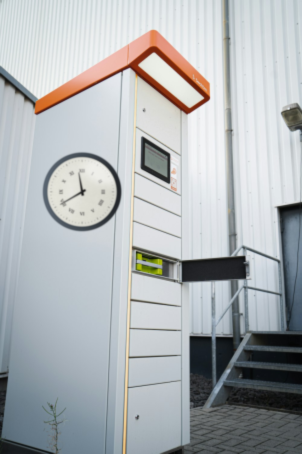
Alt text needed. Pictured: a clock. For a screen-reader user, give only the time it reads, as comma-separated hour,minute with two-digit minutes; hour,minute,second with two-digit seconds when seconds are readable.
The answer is 11,40
